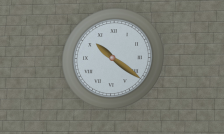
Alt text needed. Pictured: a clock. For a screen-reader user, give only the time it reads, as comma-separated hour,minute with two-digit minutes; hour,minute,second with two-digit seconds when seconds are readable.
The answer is 10,21
